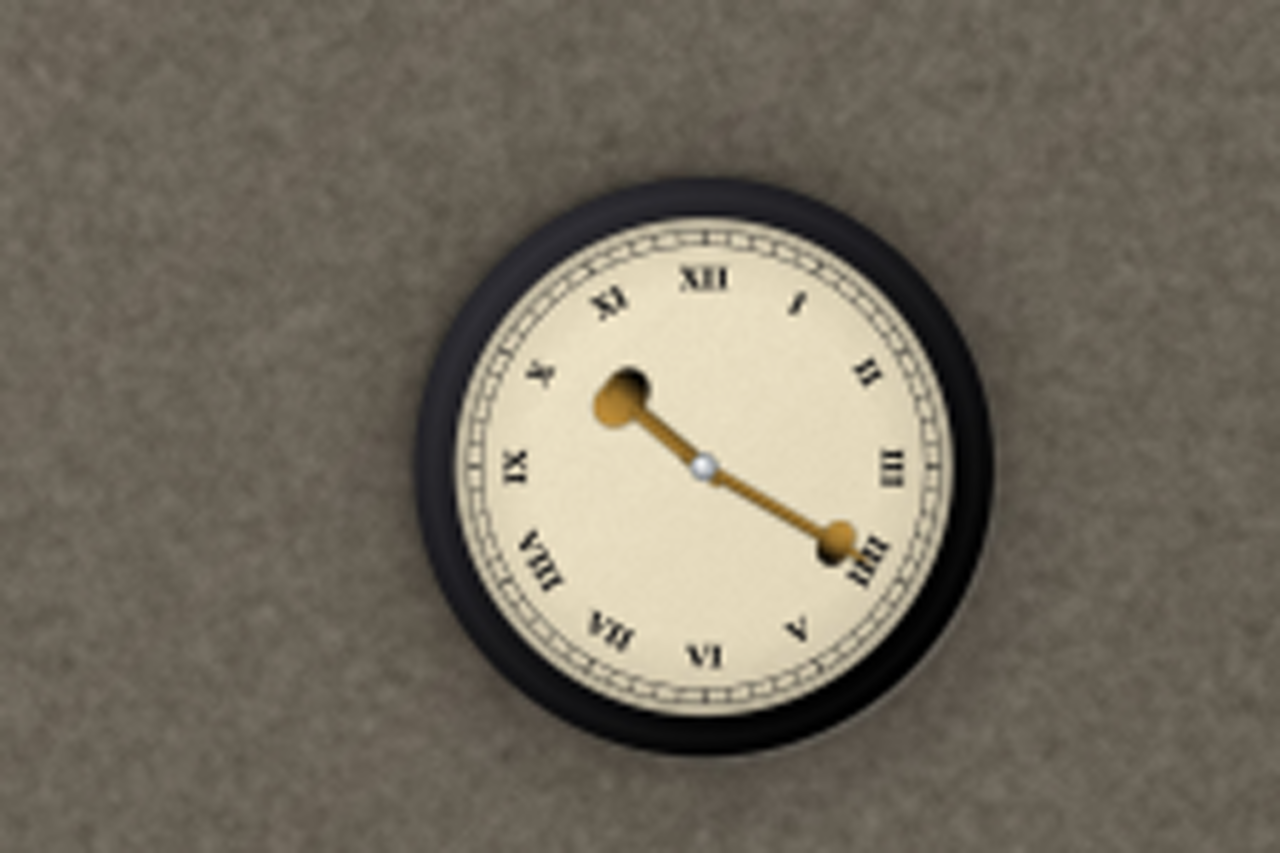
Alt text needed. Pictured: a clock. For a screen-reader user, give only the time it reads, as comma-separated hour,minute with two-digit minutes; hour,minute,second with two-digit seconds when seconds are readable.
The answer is 10,20
